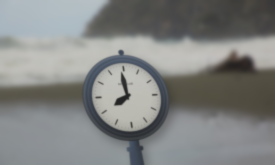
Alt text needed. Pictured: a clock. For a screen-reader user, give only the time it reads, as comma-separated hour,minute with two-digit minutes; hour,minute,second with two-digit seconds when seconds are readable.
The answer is 7,59
